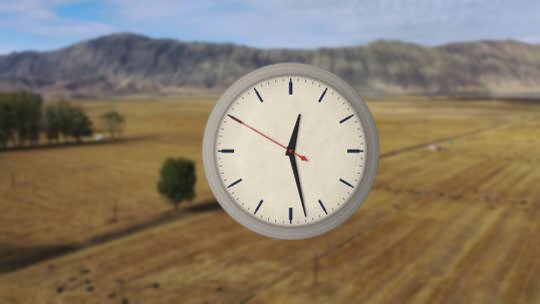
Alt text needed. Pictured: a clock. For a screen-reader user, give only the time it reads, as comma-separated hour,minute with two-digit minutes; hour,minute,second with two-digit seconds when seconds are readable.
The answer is 12,27,50
